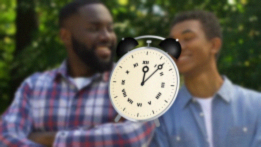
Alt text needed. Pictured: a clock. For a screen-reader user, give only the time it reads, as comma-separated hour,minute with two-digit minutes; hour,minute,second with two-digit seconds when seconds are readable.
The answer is 12,07
